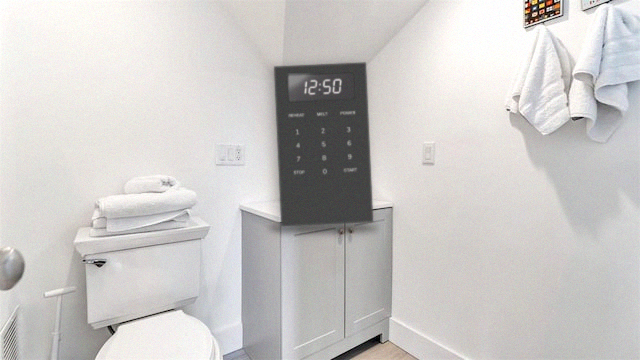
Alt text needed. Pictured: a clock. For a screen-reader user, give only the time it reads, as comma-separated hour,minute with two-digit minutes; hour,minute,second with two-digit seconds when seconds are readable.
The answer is 12,50
